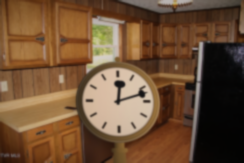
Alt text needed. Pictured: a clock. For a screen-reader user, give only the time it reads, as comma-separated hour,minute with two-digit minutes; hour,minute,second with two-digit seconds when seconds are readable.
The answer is 12,12
